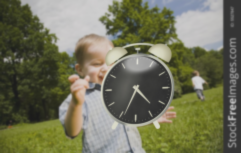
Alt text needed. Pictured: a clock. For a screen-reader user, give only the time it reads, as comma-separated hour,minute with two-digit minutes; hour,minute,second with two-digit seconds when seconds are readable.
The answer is 4,34
